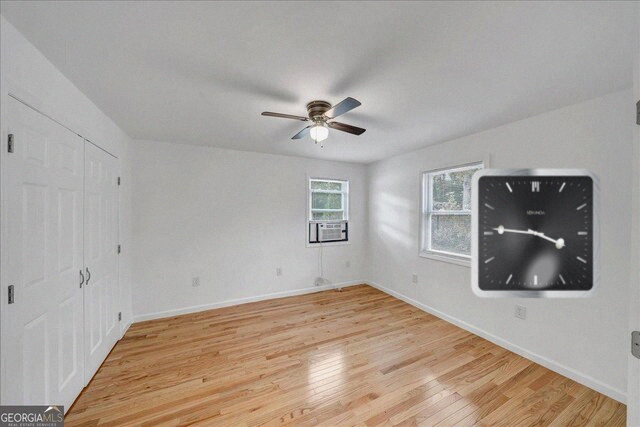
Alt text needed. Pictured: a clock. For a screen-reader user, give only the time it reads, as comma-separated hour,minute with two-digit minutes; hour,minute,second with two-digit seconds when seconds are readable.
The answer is 3,46
